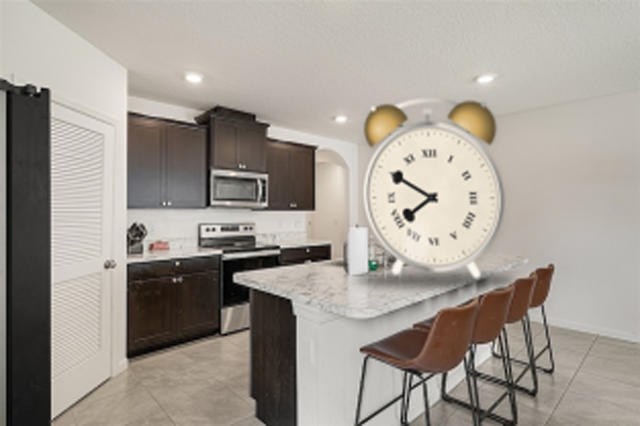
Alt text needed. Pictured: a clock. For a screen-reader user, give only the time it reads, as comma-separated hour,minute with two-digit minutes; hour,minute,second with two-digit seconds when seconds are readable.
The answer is 7,50
